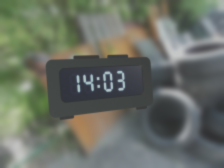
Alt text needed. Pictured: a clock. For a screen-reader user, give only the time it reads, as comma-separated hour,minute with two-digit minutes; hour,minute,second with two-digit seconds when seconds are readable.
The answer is 14,03
